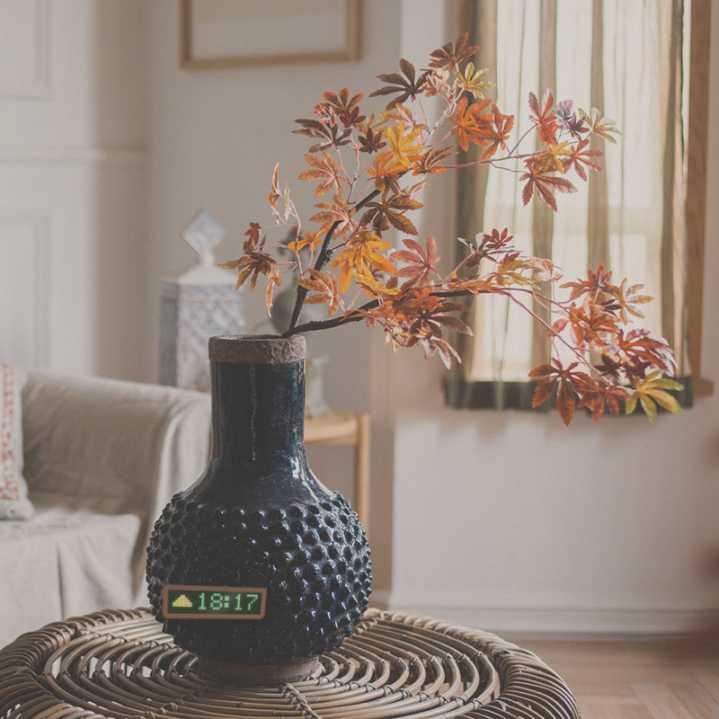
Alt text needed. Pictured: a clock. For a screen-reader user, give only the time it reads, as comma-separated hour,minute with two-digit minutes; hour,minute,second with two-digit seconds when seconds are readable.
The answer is 18,17
